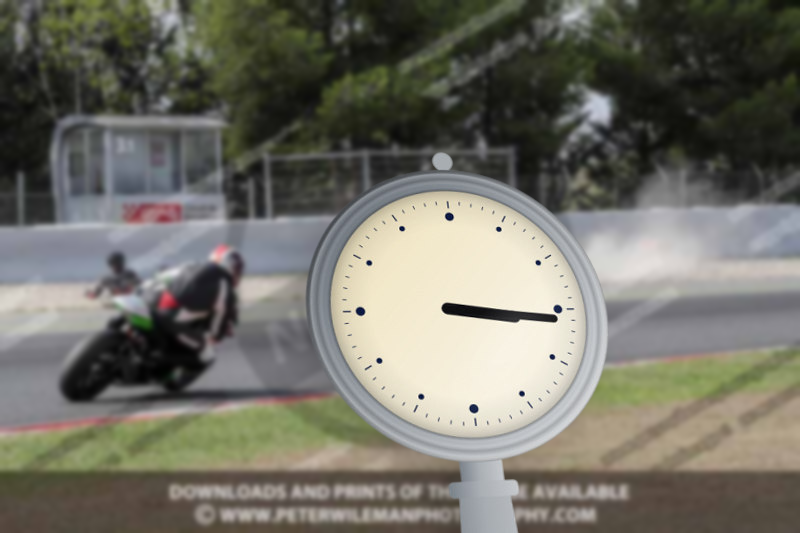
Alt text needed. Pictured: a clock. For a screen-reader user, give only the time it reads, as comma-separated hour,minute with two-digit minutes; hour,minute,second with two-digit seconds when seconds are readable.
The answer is 3,16
